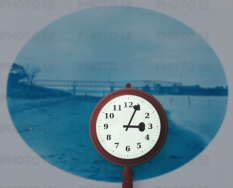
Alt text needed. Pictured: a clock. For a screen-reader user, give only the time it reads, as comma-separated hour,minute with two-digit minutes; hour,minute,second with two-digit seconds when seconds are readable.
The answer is 3,04
